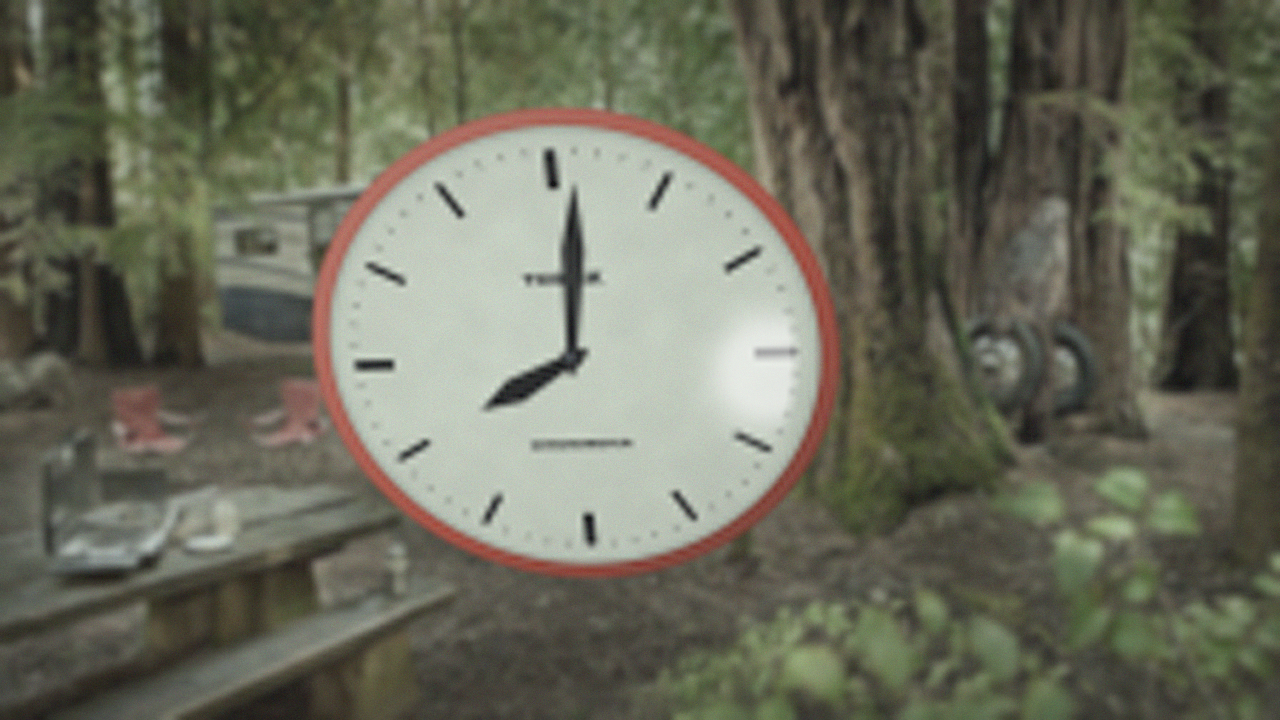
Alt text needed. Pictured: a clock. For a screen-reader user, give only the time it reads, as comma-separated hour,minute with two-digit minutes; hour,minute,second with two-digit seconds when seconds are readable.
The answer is 8,01
